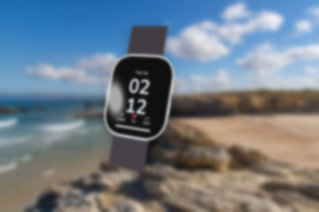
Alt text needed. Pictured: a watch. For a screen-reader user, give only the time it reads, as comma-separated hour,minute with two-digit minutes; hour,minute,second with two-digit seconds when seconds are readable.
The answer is 2,12
